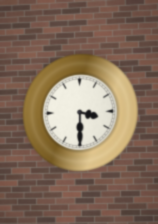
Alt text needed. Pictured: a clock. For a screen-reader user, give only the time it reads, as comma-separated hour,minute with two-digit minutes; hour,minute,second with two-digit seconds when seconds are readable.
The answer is 3,30
